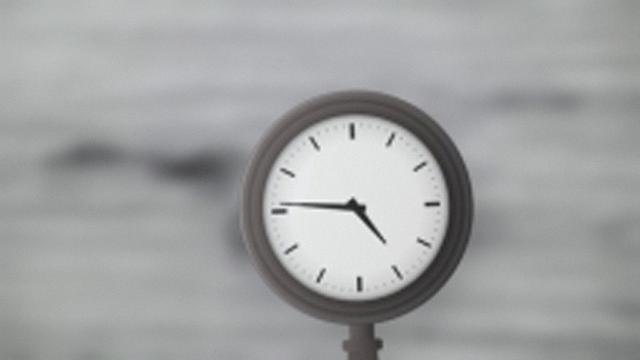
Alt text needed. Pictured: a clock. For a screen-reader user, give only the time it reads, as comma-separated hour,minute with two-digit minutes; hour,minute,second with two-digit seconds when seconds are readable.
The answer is 4,46
